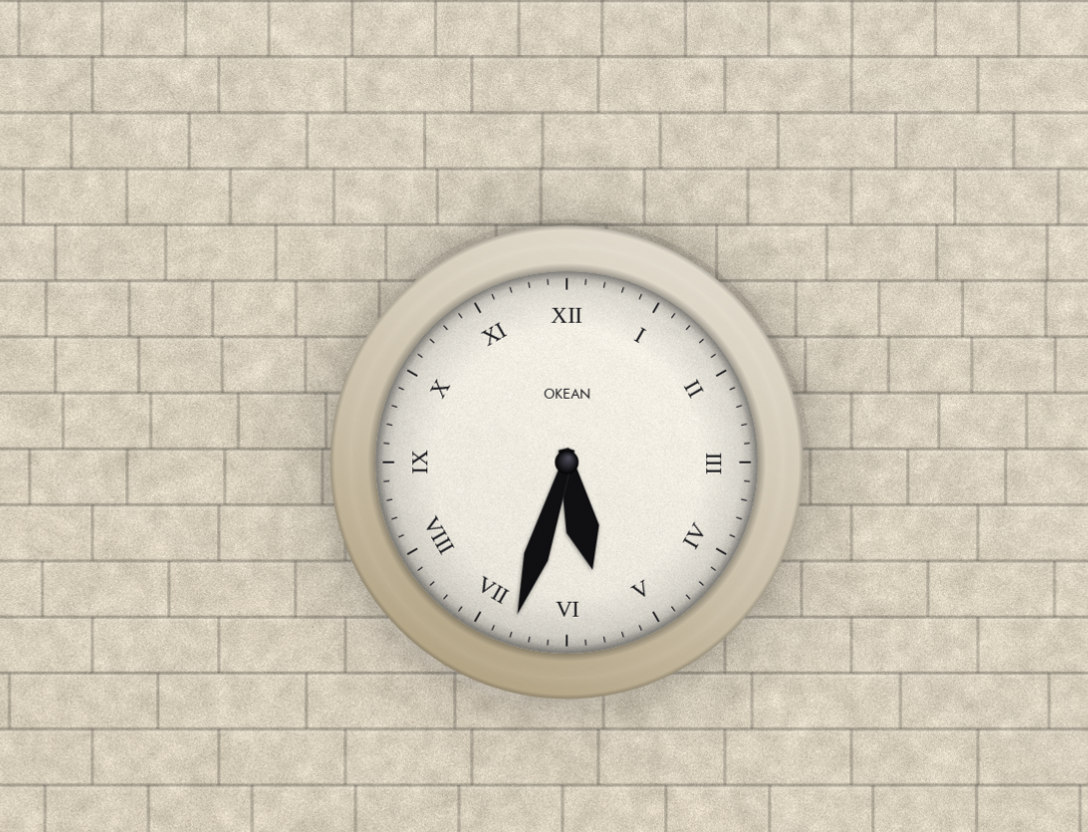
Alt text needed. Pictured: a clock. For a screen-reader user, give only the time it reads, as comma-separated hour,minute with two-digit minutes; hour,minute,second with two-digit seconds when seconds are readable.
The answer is 5,33
